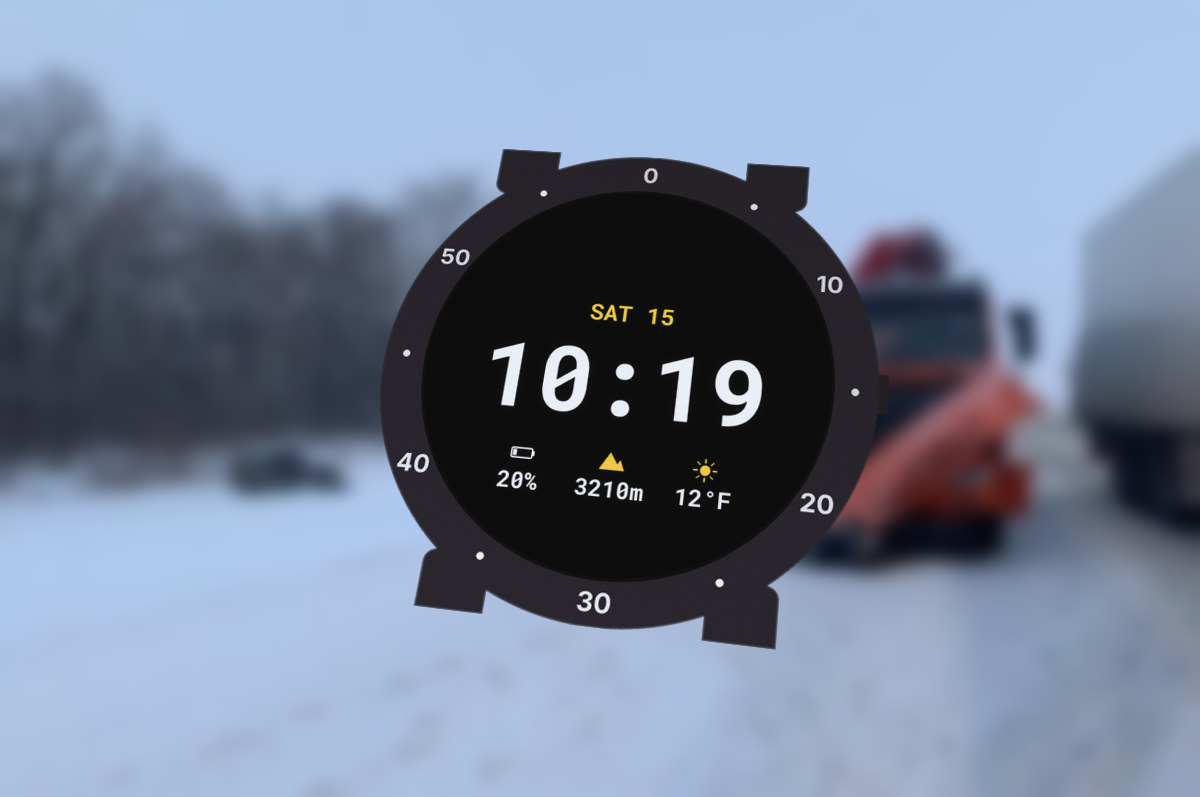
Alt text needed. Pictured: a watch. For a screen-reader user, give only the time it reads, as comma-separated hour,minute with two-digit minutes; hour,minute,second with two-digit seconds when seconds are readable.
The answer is 10,19
